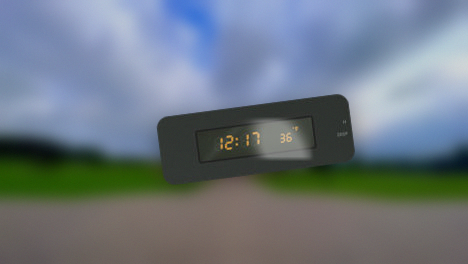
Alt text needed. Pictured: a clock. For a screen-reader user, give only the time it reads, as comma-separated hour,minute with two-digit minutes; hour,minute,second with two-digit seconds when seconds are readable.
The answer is 12,17
